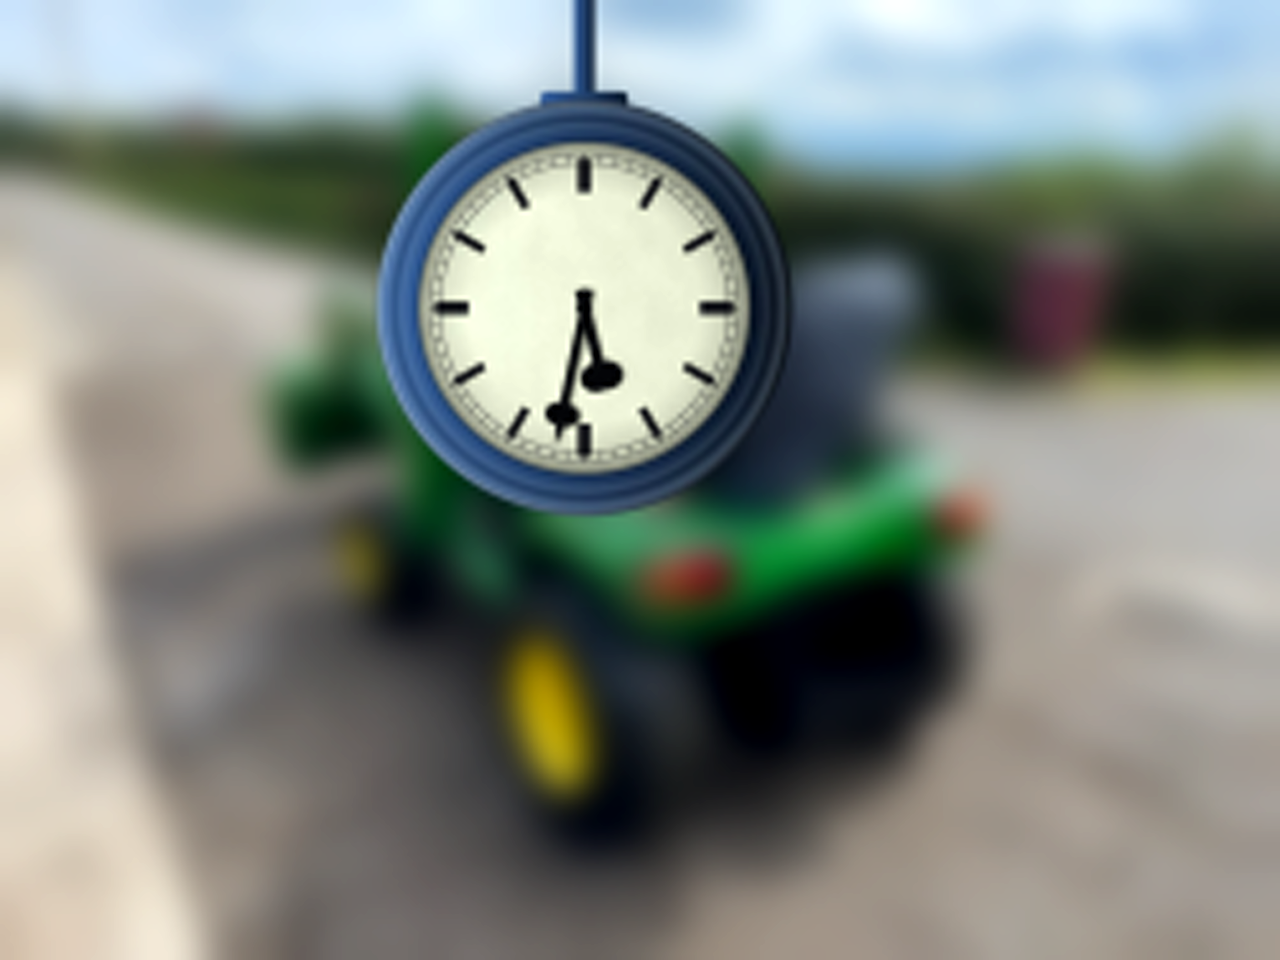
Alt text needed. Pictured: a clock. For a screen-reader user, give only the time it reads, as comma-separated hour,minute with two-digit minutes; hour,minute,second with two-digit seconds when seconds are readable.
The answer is 5,32
